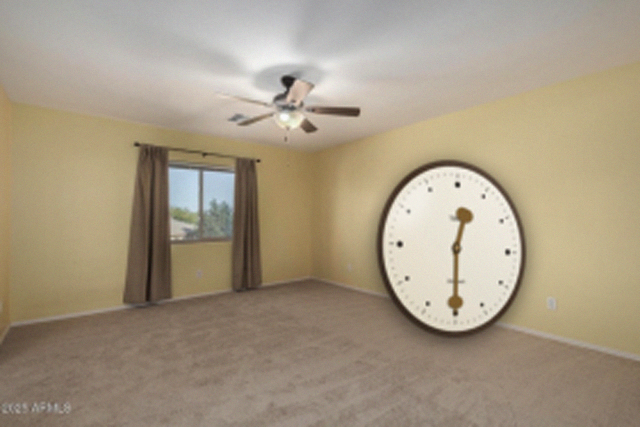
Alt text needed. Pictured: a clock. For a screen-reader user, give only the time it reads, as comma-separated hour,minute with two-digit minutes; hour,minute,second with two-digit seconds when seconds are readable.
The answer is 12,30
